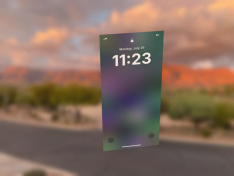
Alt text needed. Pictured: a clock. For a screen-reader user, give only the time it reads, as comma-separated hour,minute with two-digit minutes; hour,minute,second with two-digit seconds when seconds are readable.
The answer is 11,23
